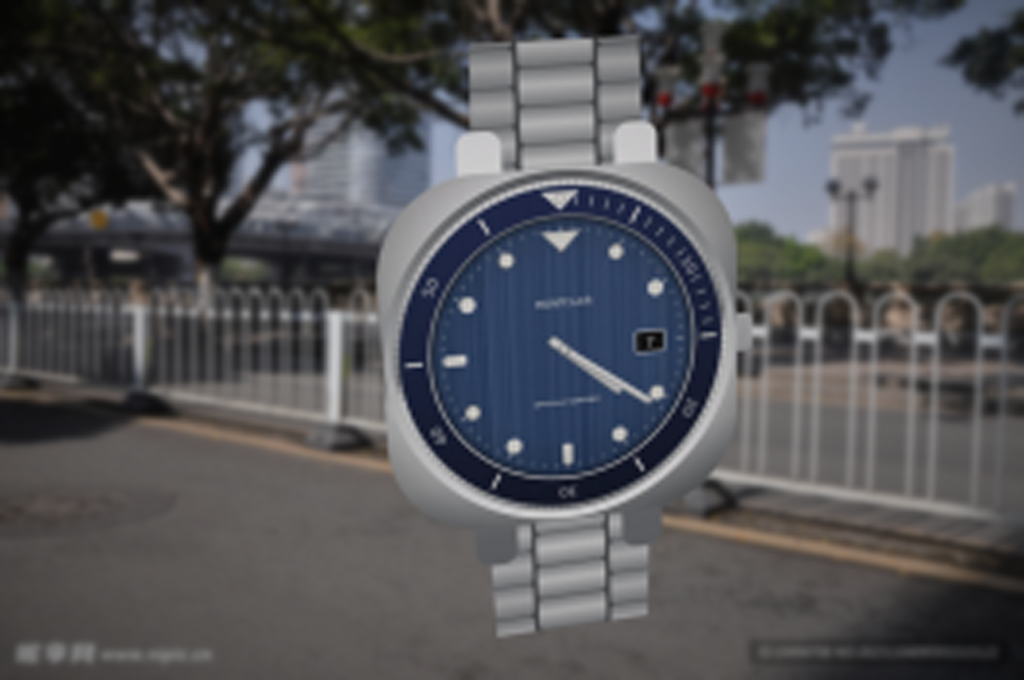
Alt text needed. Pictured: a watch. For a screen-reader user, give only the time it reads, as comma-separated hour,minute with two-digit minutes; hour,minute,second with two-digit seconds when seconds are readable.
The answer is 4,21
